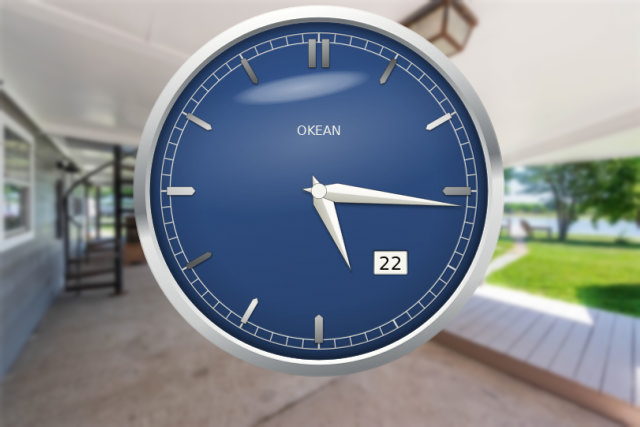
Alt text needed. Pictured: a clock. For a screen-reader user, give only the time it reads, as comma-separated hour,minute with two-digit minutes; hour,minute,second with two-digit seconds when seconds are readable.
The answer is 5,16
